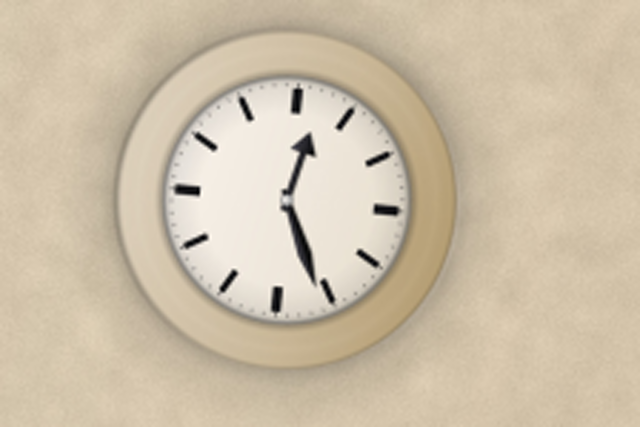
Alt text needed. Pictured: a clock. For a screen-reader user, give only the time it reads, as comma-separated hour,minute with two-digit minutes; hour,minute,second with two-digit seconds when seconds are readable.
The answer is 12,26
